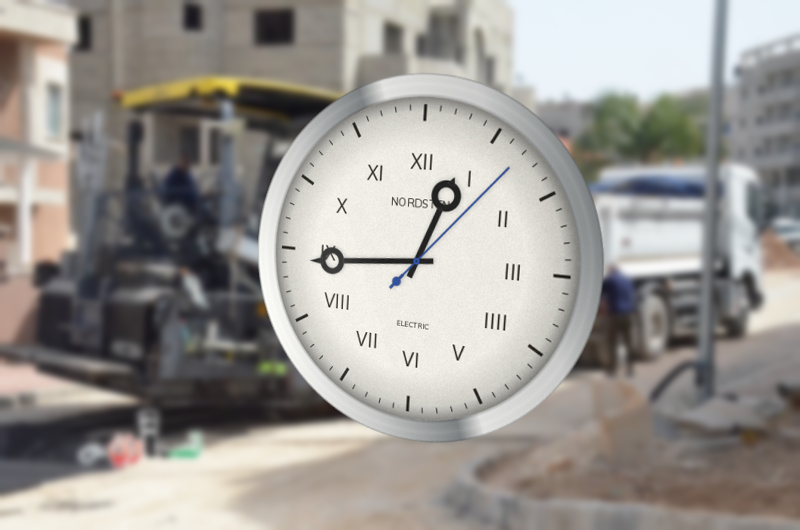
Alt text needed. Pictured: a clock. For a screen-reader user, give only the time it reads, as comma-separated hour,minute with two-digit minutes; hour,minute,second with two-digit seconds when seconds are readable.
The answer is 12,44,07
